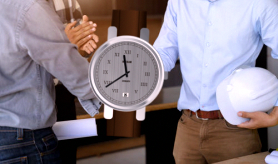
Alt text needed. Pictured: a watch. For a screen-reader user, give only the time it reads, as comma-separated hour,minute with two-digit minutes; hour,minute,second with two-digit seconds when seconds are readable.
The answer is 11,39
